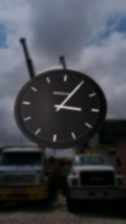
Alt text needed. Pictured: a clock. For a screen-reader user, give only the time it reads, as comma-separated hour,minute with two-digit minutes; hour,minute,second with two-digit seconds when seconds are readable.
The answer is 3,05
